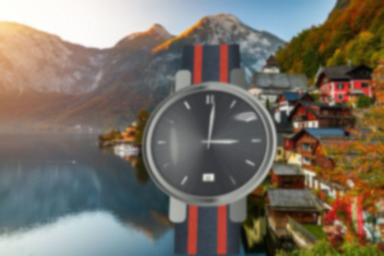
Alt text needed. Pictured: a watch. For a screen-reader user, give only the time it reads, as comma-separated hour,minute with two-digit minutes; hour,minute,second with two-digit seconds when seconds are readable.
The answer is 3,01
